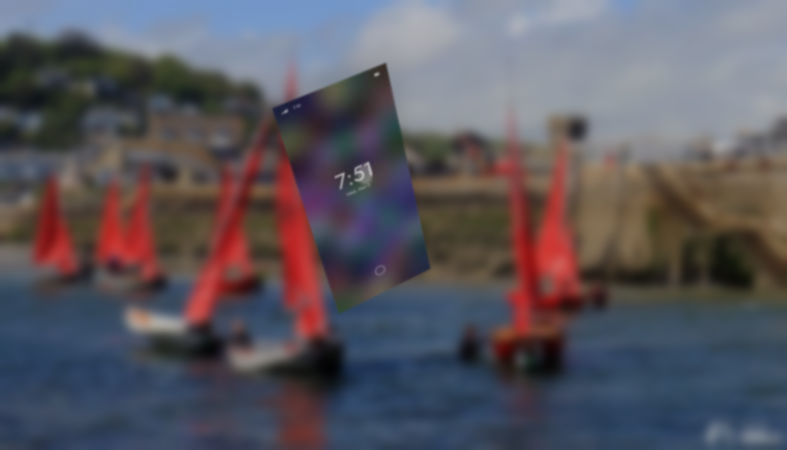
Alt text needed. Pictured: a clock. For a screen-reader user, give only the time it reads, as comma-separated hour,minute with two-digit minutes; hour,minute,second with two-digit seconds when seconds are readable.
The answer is 7,51
